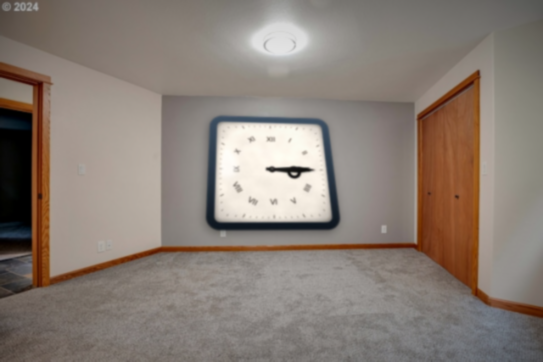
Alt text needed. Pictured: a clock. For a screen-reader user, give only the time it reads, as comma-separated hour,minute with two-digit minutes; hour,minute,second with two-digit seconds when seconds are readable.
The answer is 3,15
